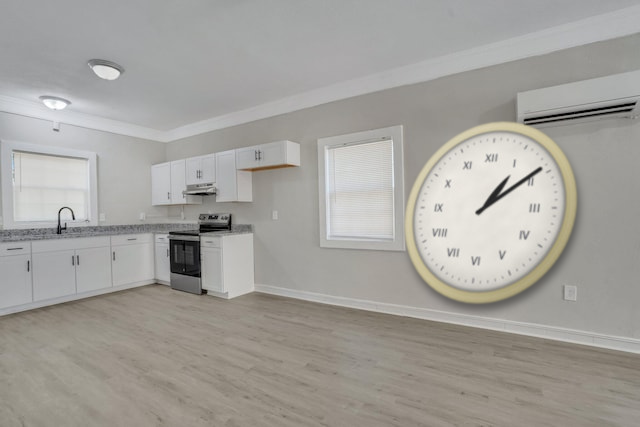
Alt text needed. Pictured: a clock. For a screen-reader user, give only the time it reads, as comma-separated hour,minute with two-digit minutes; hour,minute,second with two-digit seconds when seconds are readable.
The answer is 1,09
